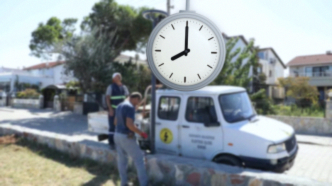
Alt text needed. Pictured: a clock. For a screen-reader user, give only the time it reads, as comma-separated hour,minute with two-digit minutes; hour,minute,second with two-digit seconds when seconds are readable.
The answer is 8,00
